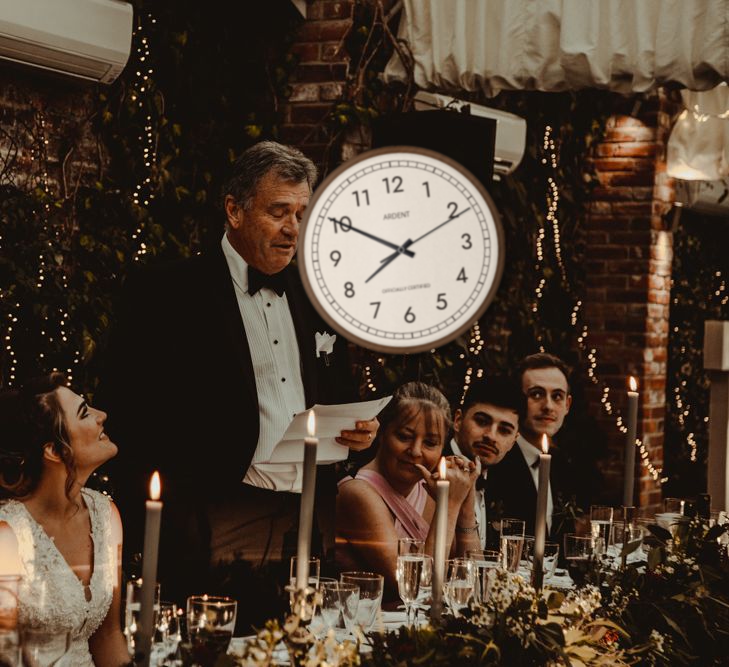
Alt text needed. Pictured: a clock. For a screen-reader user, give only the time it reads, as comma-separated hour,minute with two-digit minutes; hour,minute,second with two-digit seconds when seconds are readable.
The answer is 7,50,11
